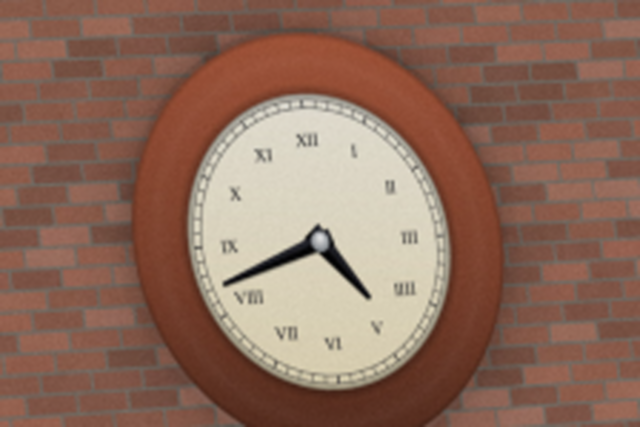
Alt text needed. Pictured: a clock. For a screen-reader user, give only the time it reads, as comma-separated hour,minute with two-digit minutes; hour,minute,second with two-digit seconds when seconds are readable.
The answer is 4,42
